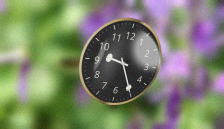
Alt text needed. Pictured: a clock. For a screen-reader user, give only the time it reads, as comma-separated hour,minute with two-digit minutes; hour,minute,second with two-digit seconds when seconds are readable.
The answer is 9,25
